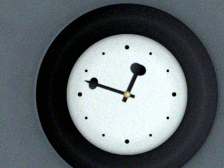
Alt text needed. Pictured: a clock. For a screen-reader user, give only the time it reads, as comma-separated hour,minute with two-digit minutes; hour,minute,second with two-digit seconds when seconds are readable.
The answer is 12,48
